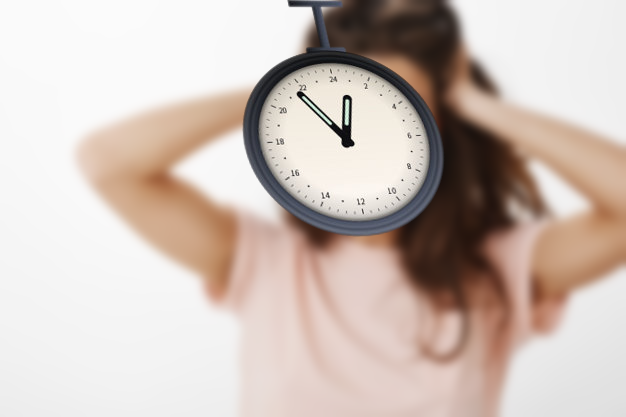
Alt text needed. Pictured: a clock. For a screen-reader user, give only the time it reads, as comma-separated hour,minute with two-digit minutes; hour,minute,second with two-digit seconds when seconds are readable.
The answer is 0,54
